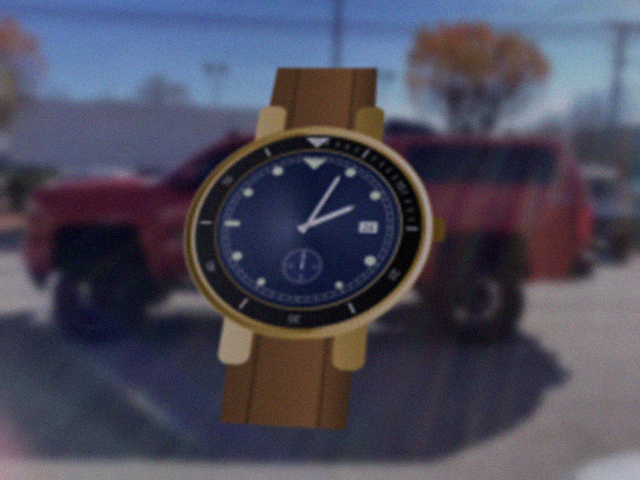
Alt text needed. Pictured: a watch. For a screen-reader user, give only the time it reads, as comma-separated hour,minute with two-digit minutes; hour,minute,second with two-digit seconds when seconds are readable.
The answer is 2,04
